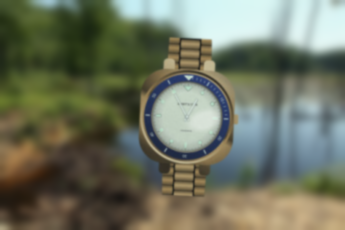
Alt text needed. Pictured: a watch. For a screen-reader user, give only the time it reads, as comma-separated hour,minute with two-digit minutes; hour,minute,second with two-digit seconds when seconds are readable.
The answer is 12,55
